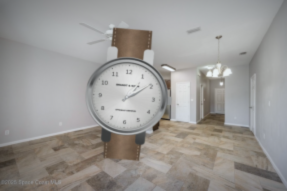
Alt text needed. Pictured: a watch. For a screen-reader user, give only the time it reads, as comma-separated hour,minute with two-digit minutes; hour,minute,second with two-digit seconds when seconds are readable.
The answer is 1,09
